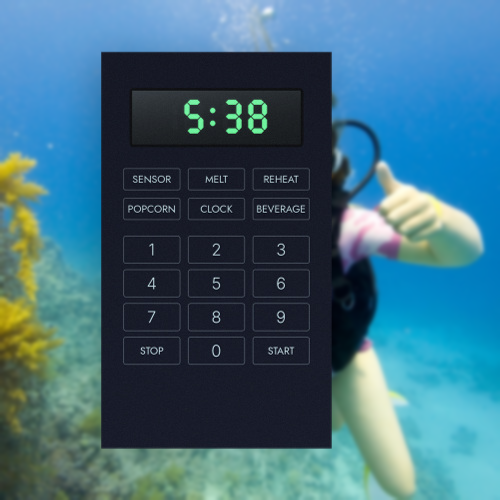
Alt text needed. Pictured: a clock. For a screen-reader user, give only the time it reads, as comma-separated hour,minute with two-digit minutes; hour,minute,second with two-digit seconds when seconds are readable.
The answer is 5,38
